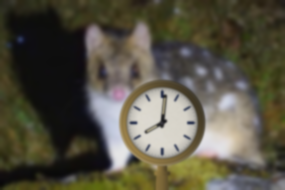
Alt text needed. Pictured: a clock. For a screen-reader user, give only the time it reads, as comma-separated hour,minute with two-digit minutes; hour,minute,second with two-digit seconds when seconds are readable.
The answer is 8,01
